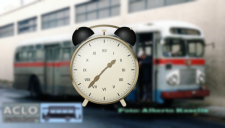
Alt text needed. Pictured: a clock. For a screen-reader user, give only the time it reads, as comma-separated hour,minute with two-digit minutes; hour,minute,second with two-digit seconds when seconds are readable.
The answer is 1,37
